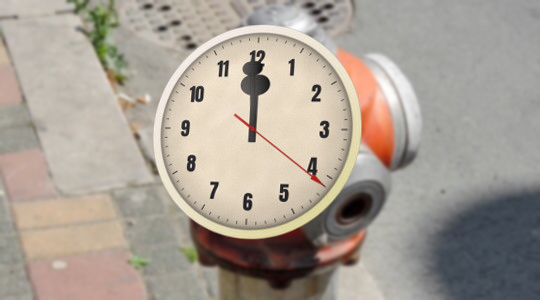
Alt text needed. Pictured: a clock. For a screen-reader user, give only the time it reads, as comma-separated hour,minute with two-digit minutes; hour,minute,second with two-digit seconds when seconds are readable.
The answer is 11,59,21
